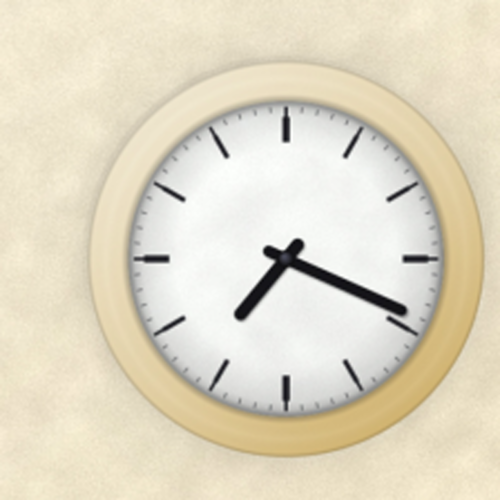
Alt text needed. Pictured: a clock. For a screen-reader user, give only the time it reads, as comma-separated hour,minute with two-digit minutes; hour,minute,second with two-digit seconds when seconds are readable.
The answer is 7,19
